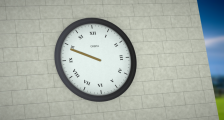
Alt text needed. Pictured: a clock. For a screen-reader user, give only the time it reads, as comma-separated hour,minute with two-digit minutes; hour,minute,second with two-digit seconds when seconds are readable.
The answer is 9,49
